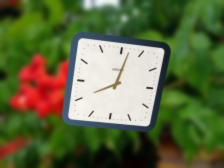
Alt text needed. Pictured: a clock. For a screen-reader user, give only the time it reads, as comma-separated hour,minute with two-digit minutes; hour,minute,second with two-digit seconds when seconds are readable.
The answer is 8,02
